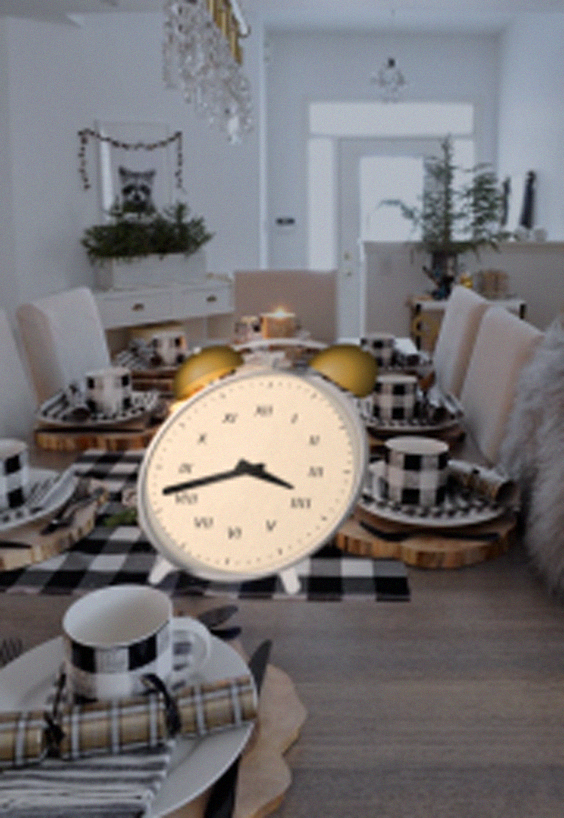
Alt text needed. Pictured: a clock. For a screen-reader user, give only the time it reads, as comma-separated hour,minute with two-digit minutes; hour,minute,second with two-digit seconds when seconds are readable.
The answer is 3,42
